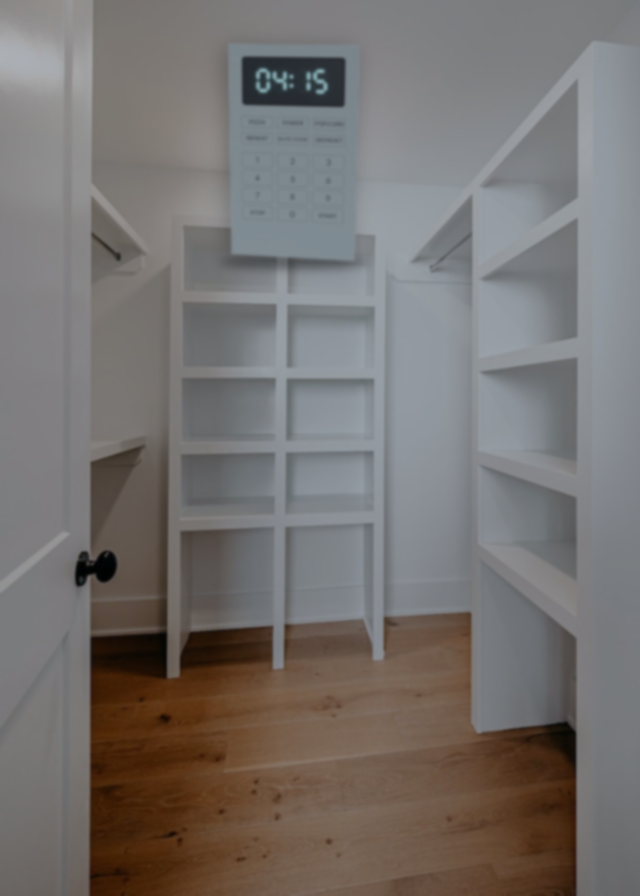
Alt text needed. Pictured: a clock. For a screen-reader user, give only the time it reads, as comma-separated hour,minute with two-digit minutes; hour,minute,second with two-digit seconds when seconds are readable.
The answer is 4,15
